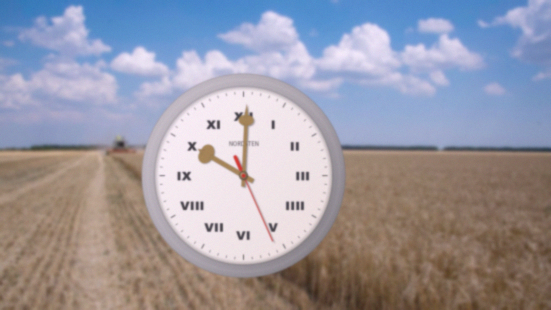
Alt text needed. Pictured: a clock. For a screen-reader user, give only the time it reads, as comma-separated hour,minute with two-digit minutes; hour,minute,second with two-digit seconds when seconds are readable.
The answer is 10,00,26
